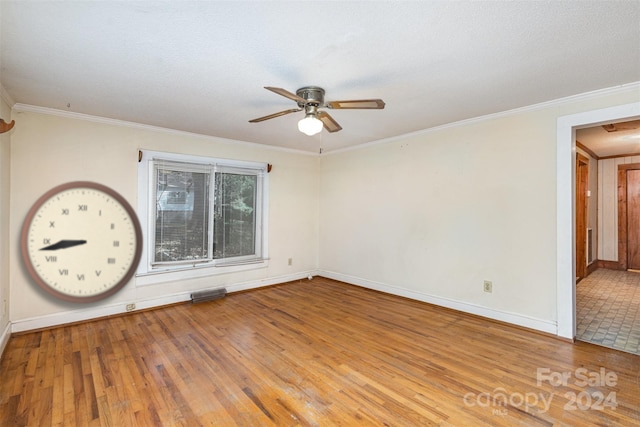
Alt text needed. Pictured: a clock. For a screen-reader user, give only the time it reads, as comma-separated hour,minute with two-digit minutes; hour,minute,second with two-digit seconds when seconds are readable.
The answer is 8,43
